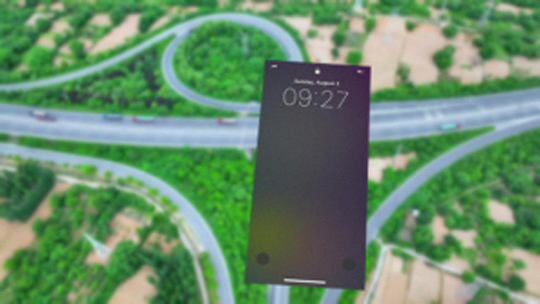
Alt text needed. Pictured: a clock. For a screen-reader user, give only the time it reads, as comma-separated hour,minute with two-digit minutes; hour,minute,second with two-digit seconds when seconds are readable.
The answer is 9,27
